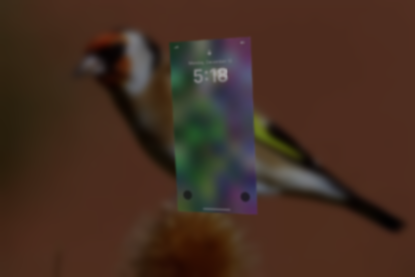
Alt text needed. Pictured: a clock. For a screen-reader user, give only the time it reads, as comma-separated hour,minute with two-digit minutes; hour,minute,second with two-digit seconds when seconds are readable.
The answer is 5,18
